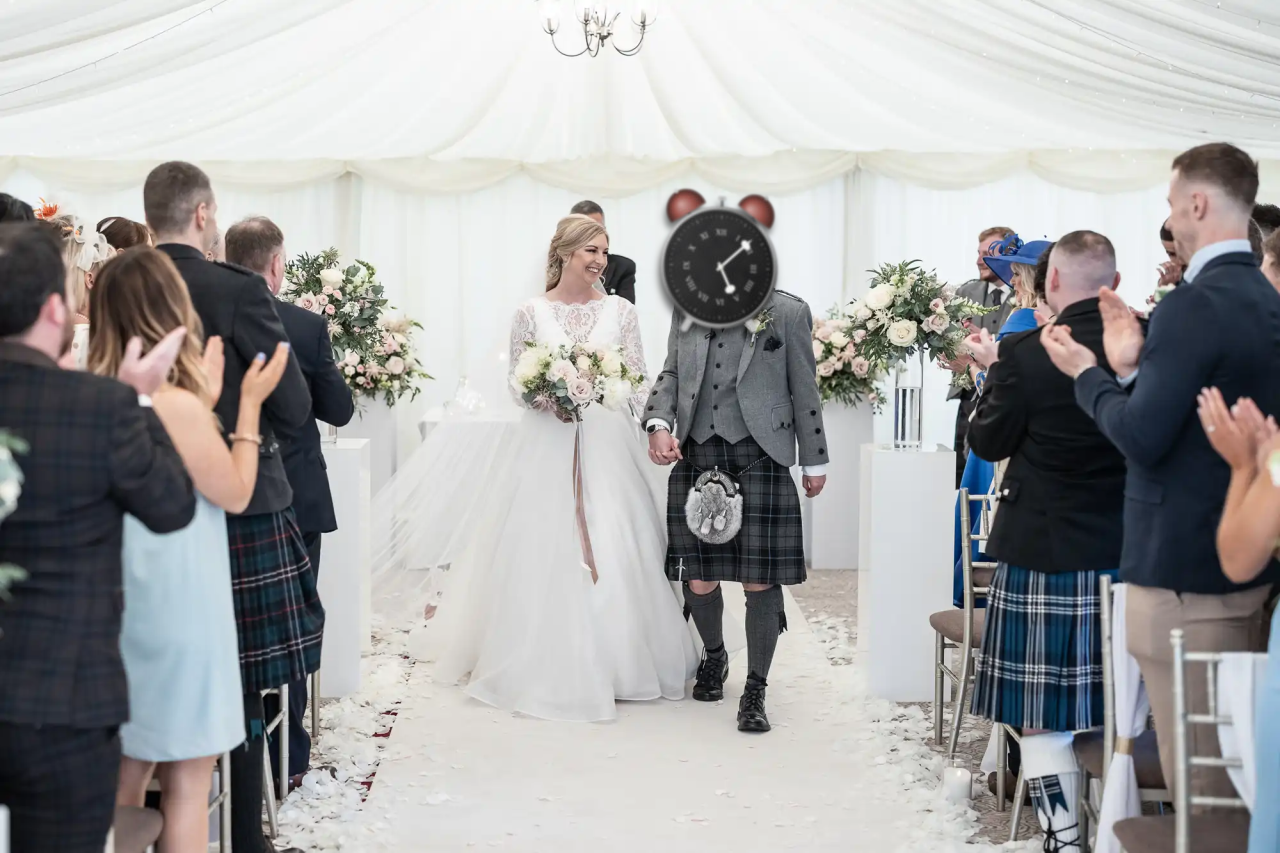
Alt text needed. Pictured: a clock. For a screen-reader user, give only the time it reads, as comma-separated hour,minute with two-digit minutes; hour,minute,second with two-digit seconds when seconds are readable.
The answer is 5,08
